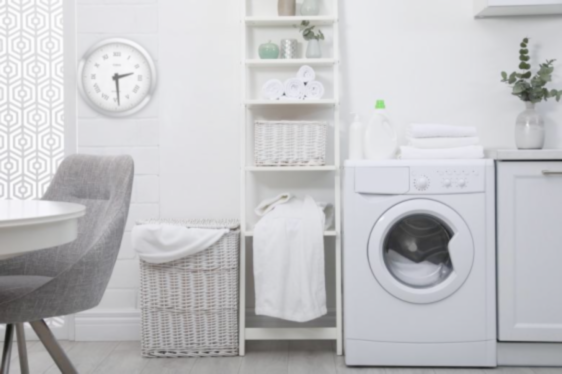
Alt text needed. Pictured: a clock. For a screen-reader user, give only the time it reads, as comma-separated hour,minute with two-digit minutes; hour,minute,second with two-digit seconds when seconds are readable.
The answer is 2,29
